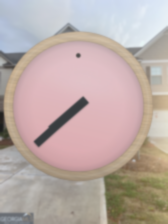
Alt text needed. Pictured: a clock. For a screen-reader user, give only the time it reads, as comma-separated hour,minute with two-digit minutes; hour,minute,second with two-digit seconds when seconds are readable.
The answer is 7,38
